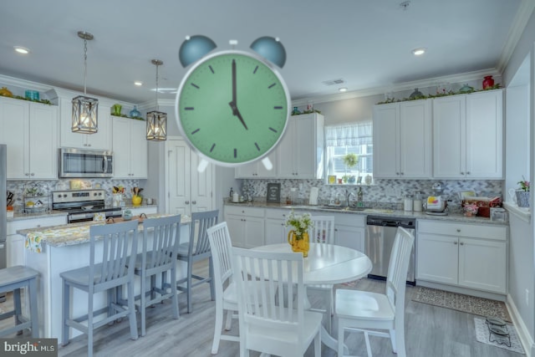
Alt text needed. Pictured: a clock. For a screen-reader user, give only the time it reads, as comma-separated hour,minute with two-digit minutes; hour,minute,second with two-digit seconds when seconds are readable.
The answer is 5,00
